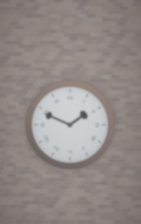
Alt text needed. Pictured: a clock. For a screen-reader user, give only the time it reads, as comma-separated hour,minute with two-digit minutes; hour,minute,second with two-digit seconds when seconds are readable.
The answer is 1,49
